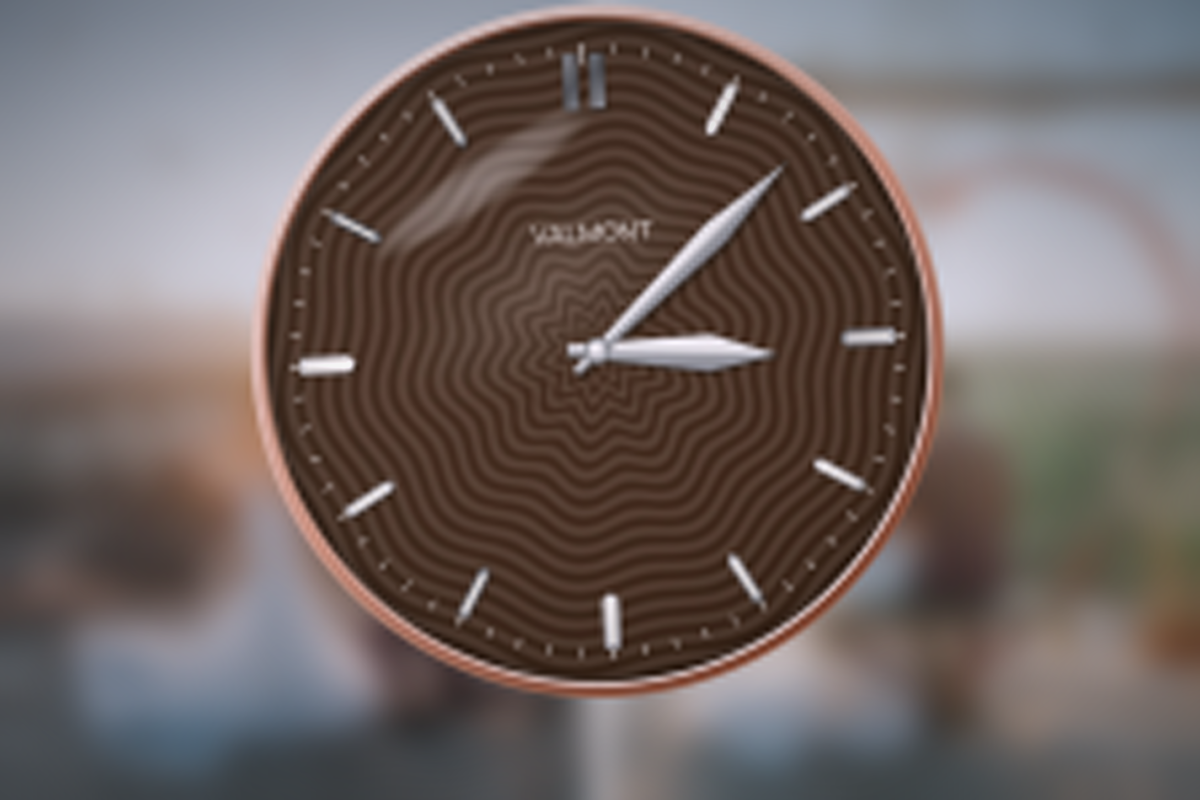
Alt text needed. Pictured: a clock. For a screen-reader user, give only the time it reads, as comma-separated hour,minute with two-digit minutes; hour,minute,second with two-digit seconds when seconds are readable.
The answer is 3,08
